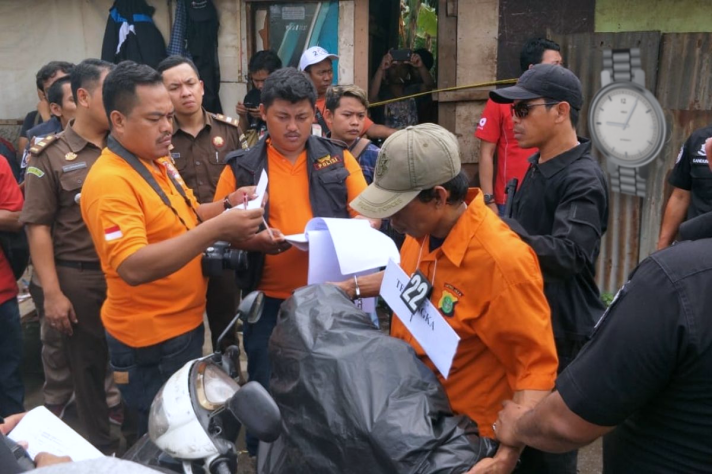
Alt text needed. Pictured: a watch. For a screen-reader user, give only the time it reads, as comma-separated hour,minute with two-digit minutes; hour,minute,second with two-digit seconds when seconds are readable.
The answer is 9,05
